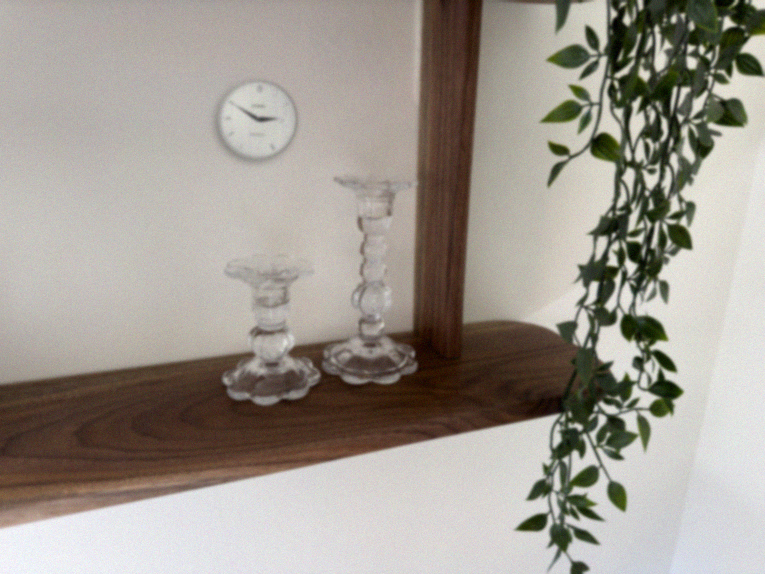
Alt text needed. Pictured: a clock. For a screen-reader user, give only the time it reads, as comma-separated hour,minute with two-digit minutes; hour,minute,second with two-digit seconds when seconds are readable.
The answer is 2,50
